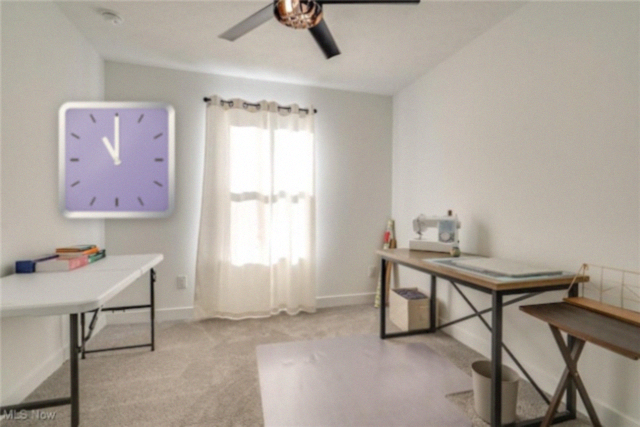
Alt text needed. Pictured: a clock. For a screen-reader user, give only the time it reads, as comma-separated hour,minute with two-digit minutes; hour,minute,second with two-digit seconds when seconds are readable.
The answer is 11,00
